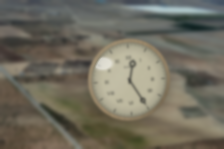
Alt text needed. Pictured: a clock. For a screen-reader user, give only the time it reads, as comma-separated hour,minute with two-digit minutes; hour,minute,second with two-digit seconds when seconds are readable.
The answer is 12,25
